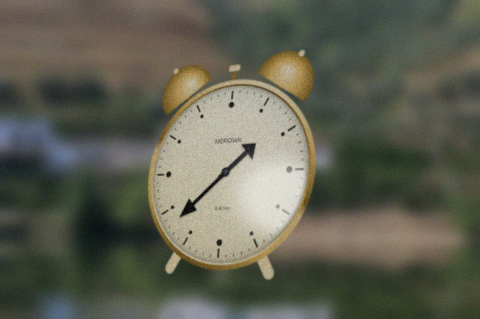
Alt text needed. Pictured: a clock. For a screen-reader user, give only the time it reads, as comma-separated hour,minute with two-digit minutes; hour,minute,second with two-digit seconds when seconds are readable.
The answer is 1,38
